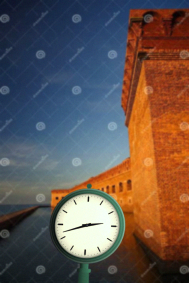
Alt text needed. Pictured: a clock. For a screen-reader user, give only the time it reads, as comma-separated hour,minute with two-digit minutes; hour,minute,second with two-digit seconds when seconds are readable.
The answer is 2,42
